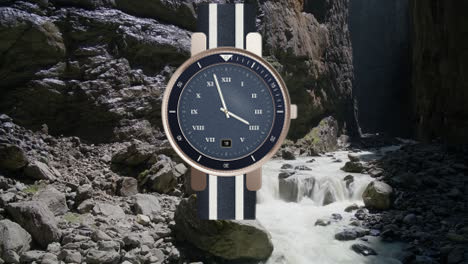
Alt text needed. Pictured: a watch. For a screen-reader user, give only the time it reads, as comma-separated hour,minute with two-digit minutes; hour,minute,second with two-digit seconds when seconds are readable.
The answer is 3,57
